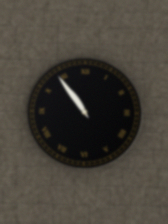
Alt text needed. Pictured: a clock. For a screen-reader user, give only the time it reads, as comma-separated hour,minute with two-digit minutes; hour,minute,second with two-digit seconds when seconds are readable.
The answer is 10,54
